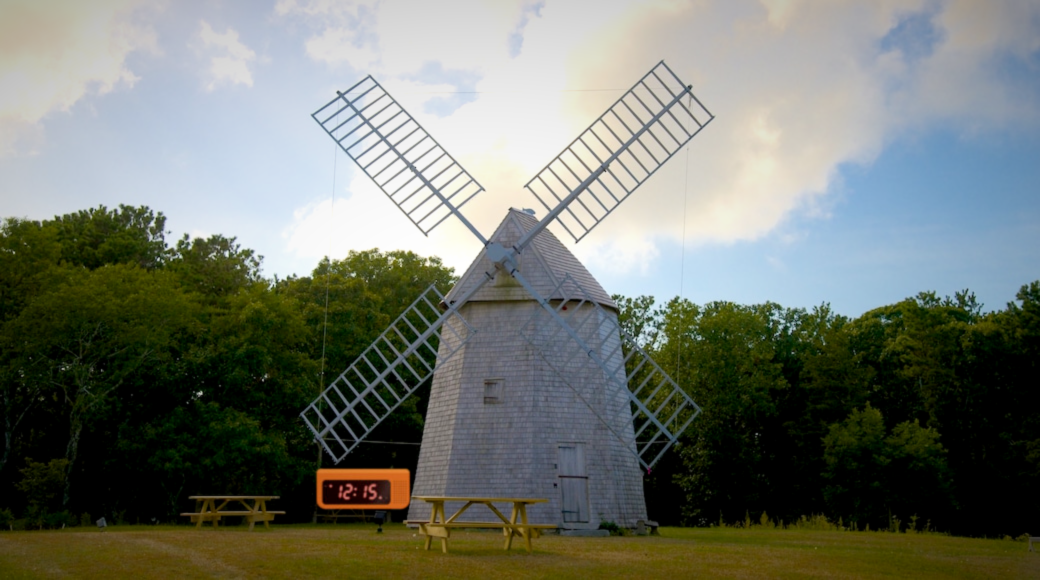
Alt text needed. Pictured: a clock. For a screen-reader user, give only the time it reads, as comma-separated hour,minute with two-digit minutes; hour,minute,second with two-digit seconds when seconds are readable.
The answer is 12,15
